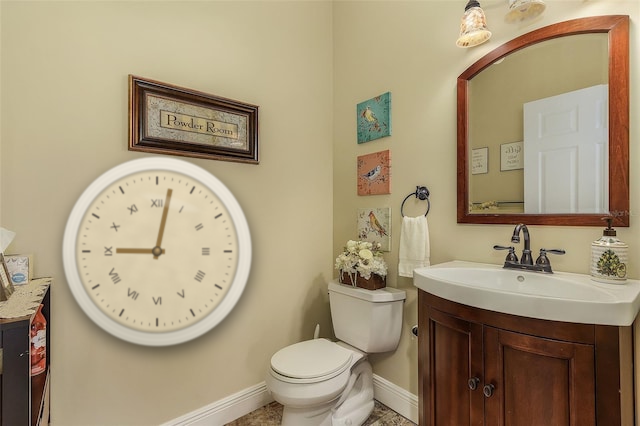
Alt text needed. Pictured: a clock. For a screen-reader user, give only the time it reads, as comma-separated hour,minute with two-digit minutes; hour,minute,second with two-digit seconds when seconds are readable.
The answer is 9,02
